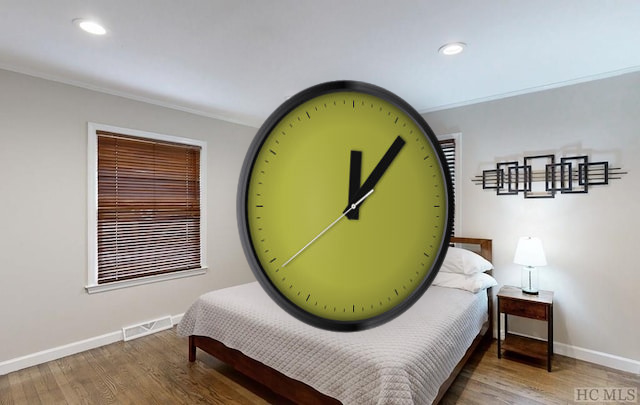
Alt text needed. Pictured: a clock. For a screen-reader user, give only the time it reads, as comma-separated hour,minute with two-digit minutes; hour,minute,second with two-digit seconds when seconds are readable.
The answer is 12,06,39
